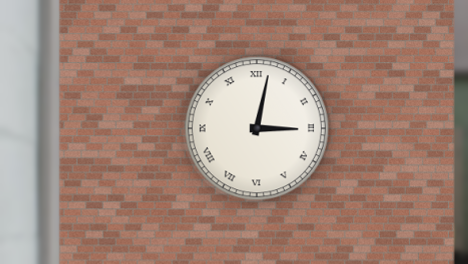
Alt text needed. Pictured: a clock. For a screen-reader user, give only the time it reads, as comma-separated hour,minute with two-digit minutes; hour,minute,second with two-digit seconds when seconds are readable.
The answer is 3,02
